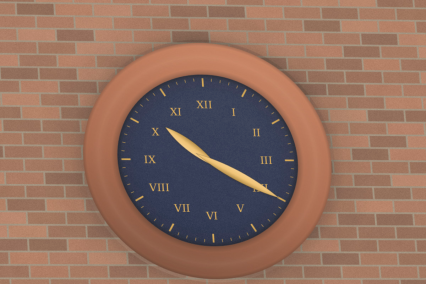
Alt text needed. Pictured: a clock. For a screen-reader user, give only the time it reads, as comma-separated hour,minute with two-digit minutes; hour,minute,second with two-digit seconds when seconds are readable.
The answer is 10,20
